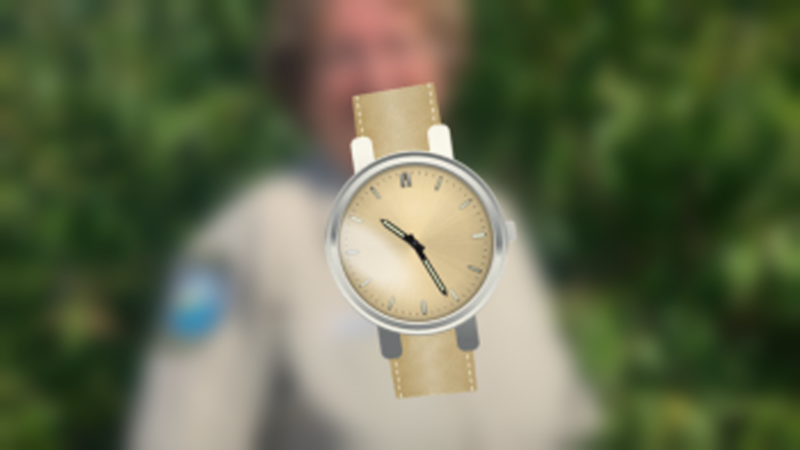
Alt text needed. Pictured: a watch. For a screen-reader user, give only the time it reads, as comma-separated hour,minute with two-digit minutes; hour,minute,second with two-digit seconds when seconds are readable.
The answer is 10,26
